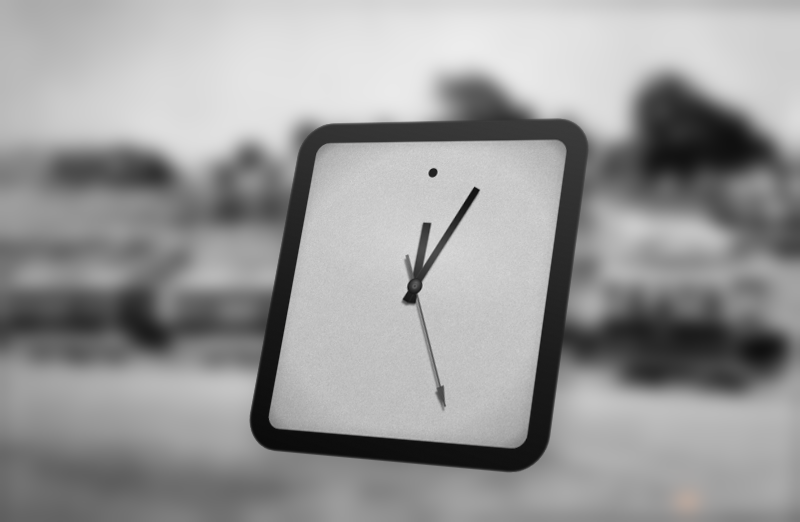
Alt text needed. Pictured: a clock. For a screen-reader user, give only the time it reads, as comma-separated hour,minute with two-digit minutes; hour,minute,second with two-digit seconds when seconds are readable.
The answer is 12,04,26
